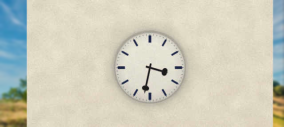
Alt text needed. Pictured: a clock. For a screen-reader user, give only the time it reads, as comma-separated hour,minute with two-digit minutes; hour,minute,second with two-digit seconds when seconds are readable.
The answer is 3,32
